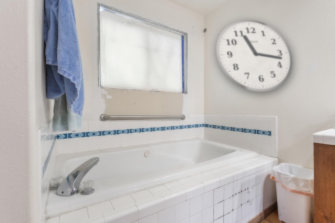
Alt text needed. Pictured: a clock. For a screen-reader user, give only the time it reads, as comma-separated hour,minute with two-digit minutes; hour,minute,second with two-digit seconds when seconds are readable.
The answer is 11,17
